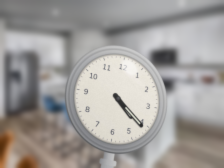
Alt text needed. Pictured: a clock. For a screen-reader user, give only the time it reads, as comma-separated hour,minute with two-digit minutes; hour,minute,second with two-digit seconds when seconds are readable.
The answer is 4,21
